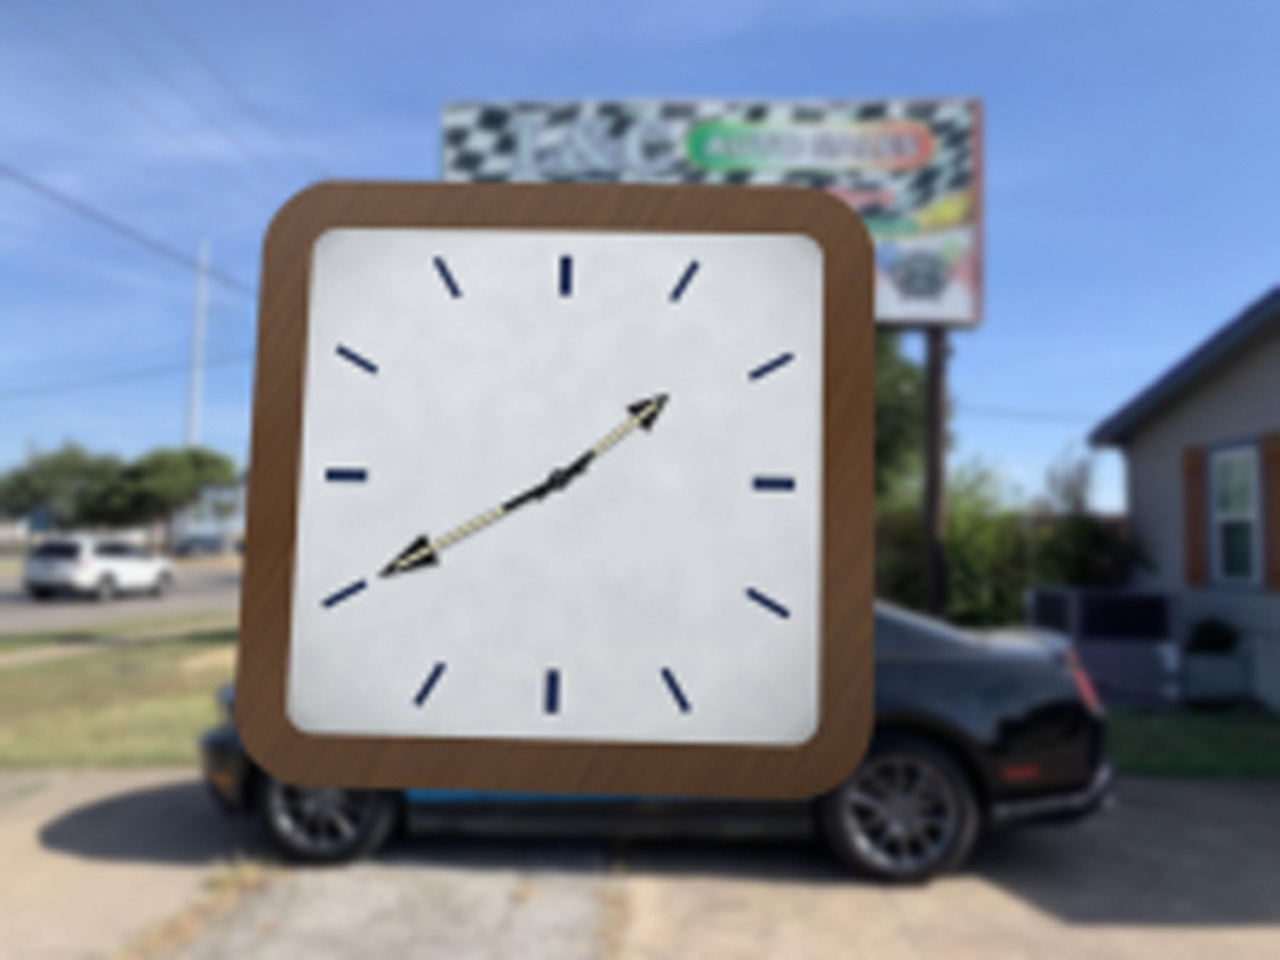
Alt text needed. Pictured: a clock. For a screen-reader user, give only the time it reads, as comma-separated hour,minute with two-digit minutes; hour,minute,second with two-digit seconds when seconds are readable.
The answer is 1,40
